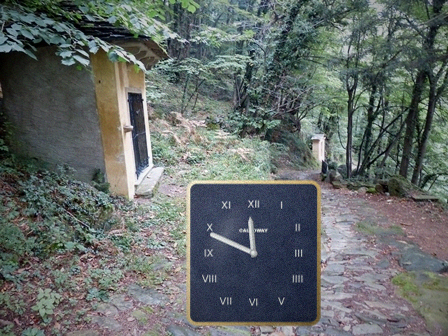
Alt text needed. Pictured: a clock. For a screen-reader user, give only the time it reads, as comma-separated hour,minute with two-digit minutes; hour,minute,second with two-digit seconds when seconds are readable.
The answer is 11,49
